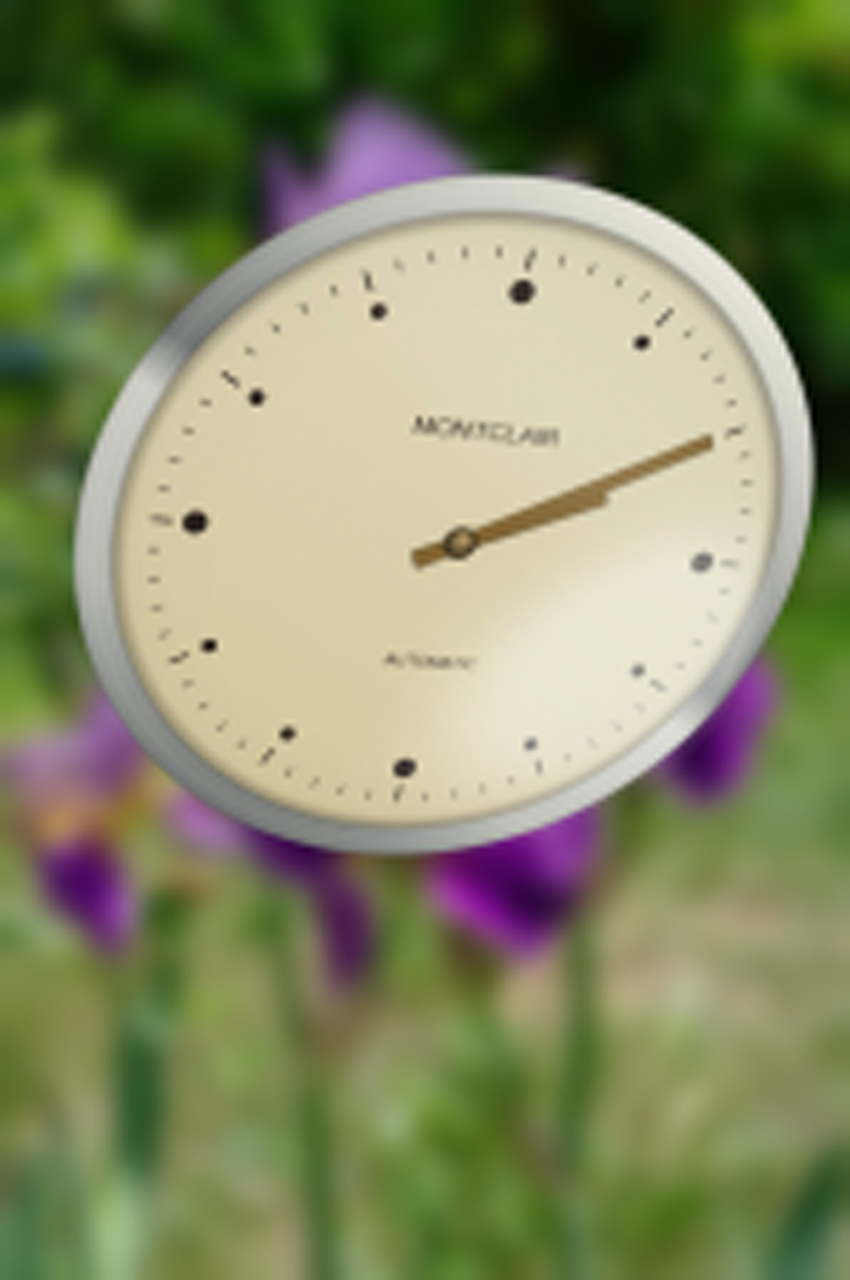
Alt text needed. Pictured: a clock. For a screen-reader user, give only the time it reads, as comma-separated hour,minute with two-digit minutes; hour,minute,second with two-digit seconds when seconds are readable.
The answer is 2,10
